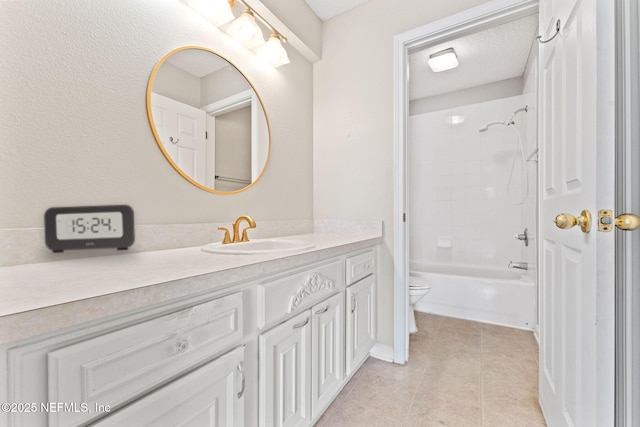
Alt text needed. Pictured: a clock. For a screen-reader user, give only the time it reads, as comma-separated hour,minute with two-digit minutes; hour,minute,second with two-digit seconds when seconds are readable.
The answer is 15,24
